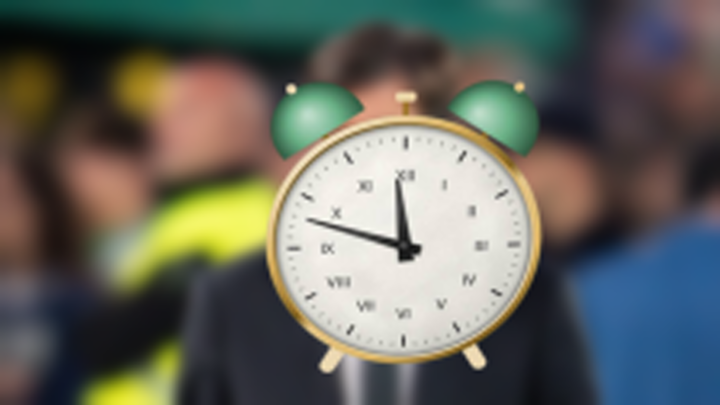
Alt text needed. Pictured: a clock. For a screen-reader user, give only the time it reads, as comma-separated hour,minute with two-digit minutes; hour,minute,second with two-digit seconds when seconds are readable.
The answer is 11,48
